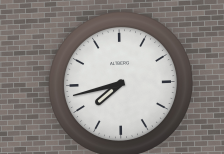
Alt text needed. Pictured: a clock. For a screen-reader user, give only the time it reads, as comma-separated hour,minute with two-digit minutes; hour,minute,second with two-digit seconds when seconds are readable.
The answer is 7,43
